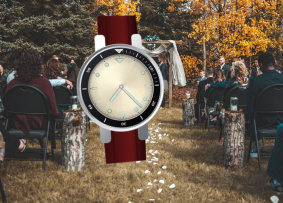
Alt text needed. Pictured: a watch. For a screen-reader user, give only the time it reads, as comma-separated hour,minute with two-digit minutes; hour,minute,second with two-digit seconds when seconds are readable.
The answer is 7,23
